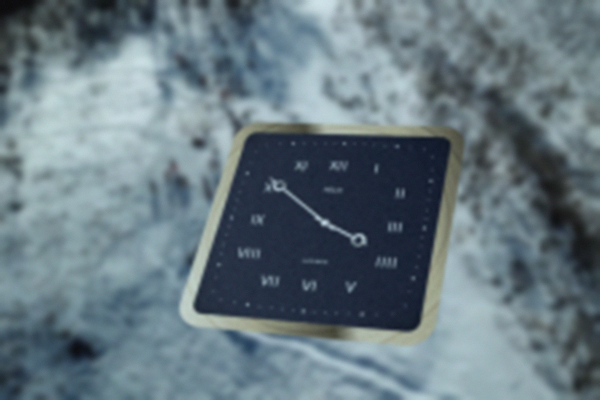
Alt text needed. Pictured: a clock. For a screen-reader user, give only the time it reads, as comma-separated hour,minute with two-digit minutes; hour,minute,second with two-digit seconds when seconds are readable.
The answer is 3,51
